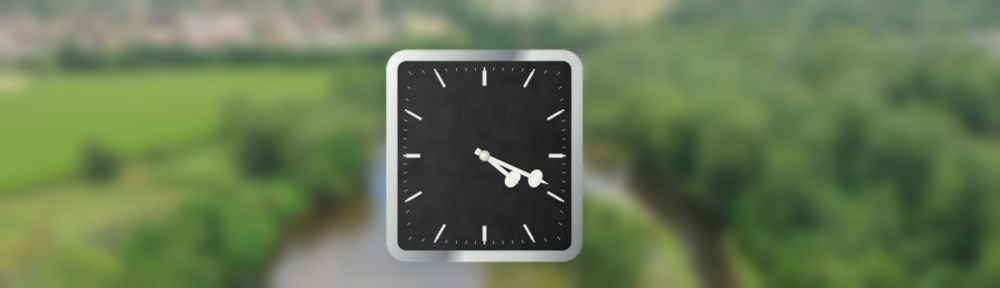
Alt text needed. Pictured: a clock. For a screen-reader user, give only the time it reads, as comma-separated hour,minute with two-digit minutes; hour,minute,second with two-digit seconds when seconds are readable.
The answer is 4,19
